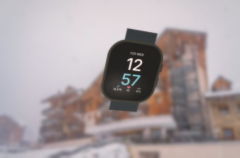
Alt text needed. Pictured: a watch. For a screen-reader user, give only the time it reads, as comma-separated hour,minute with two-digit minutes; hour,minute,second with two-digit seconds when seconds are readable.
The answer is 12,57
